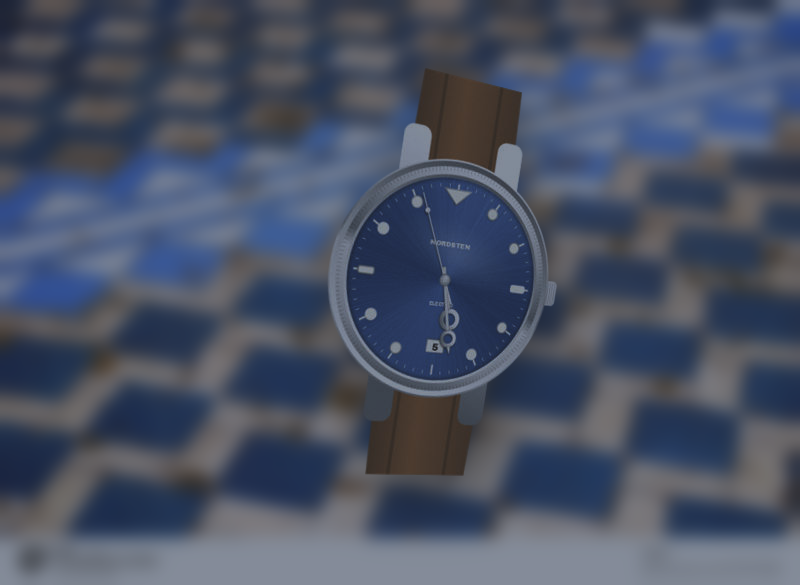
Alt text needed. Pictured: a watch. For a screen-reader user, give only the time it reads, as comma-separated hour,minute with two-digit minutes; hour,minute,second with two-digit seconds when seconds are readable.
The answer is 5,27,56
